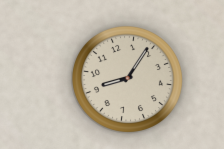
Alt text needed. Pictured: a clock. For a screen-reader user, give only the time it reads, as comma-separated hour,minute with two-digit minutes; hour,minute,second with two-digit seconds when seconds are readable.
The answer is 9,09
